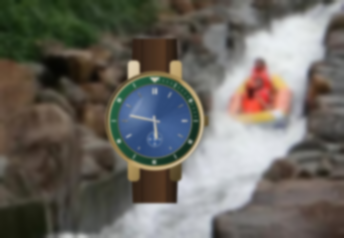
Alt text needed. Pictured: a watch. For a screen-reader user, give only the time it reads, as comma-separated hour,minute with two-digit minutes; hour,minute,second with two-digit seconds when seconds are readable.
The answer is 5,47
